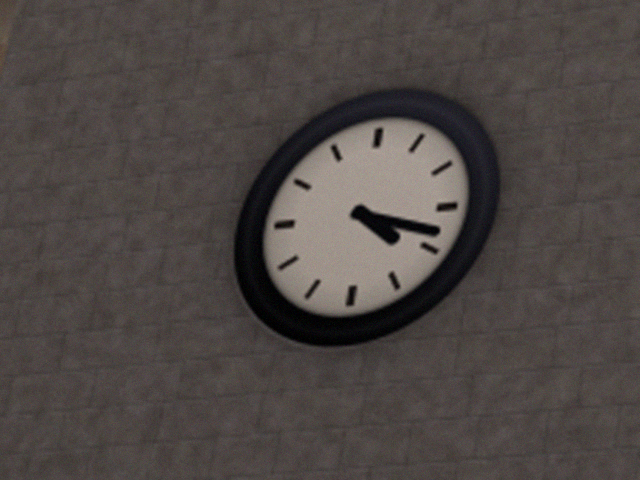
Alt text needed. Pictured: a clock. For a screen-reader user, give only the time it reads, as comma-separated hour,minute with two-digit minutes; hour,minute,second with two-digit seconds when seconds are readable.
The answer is 4,18
